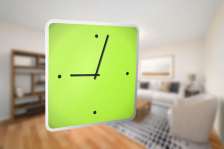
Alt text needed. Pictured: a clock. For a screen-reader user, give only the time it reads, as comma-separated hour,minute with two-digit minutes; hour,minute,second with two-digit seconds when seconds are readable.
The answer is 9,03
